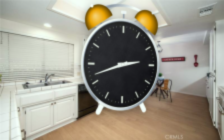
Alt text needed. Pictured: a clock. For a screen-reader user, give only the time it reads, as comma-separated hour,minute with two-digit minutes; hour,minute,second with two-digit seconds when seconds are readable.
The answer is 2,42
